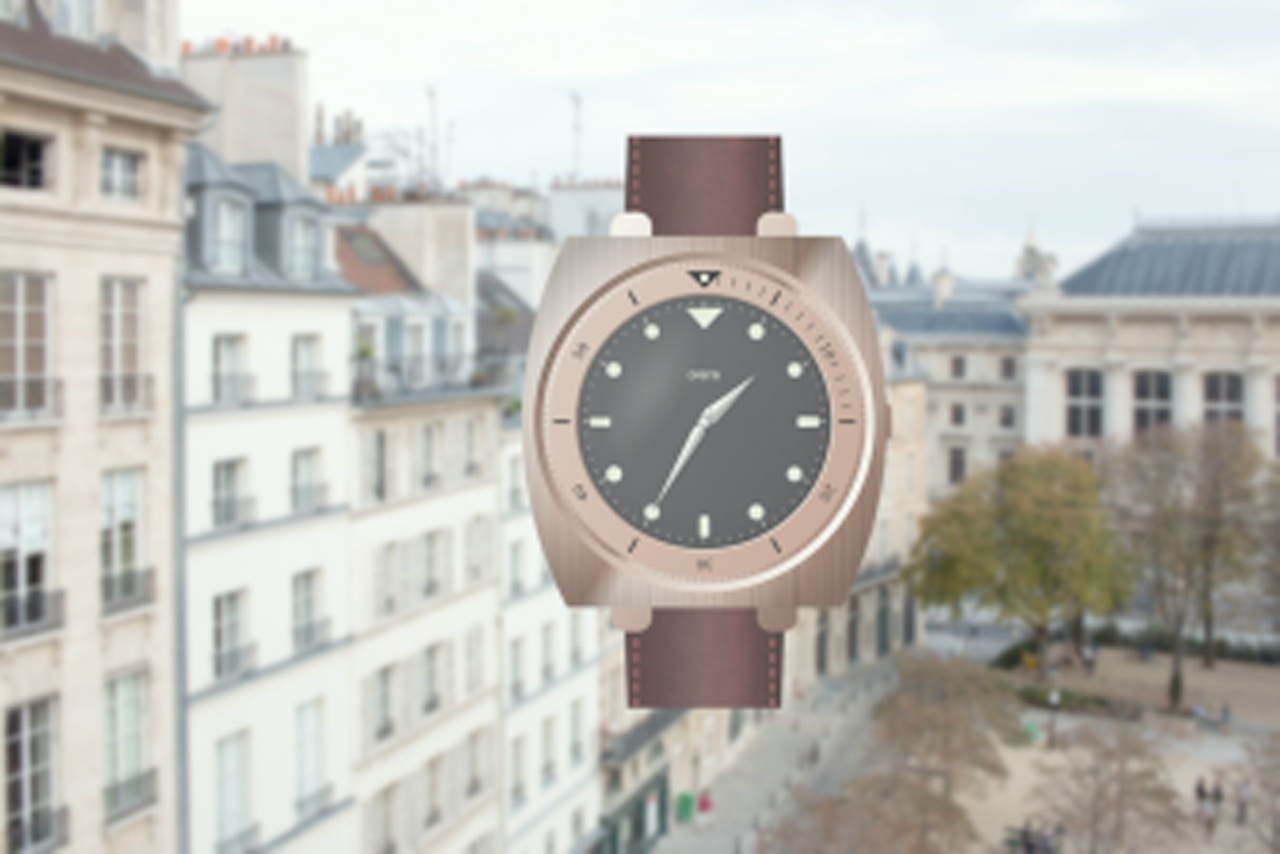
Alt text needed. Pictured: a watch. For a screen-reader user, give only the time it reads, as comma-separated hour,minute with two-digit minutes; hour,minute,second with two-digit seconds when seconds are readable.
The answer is 1,35
